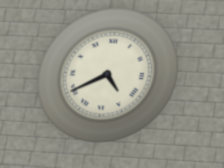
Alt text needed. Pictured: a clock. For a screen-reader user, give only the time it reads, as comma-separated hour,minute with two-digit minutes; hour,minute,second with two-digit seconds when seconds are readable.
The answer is 4,40
